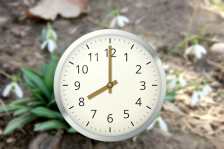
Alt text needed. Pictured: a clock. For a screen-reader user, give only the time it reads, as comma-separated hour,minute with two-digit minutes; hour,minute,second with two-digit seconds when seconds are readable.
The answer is 8,00
